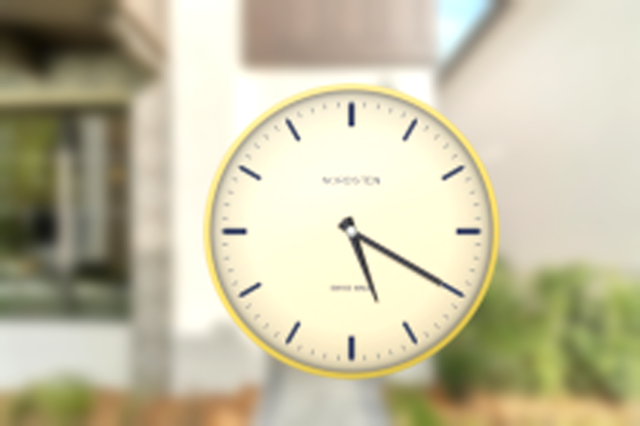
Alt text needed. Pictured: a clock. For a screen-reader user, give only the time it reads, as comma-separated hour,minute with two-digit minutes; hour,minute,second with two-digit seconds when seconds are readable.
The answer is 5,20
